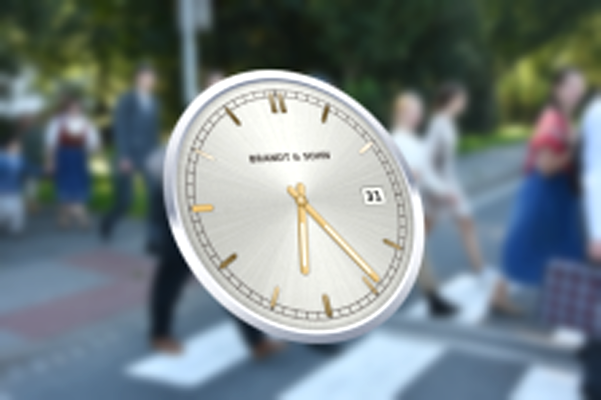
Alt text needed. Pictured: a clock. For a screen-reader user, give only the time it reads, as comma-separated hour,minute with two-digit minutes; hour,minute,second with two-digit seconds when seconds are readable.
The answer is 6,24
